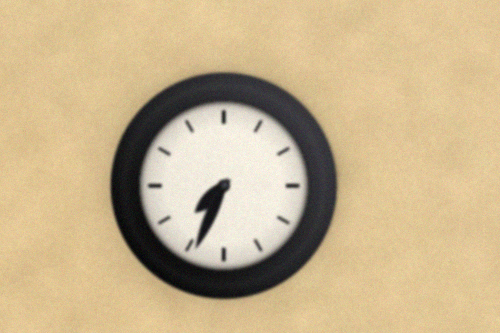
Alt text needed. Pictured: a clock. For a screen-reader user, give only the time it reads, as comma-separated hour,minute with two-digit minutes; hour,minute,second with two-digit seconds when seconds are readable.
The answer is 7,34
